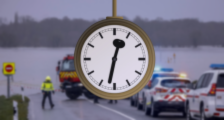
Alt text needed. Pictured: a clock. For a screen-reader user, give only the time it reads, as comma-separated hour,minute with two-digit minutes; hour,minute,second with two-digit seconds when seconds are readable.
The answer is 12,32
